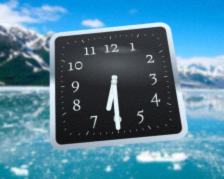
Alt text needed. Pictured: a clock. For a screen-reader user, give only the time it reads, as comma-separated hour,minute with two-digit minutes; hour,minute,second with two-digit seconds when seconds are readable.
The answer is 6,30
